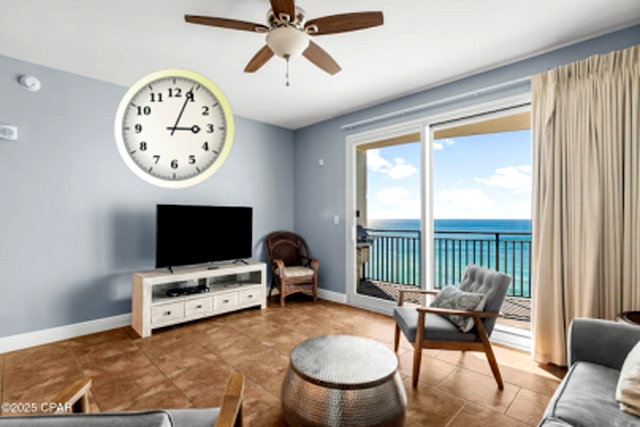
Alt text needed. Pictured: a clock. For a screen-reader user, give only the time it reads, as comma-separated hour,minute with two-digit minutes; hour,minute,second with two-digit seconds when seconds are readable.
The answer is 3,04
